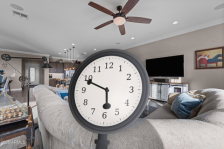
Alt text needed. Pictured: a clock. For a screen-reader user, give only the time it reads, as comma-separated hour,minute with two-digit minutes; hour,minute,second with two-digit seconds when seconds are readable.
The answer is 5,49
